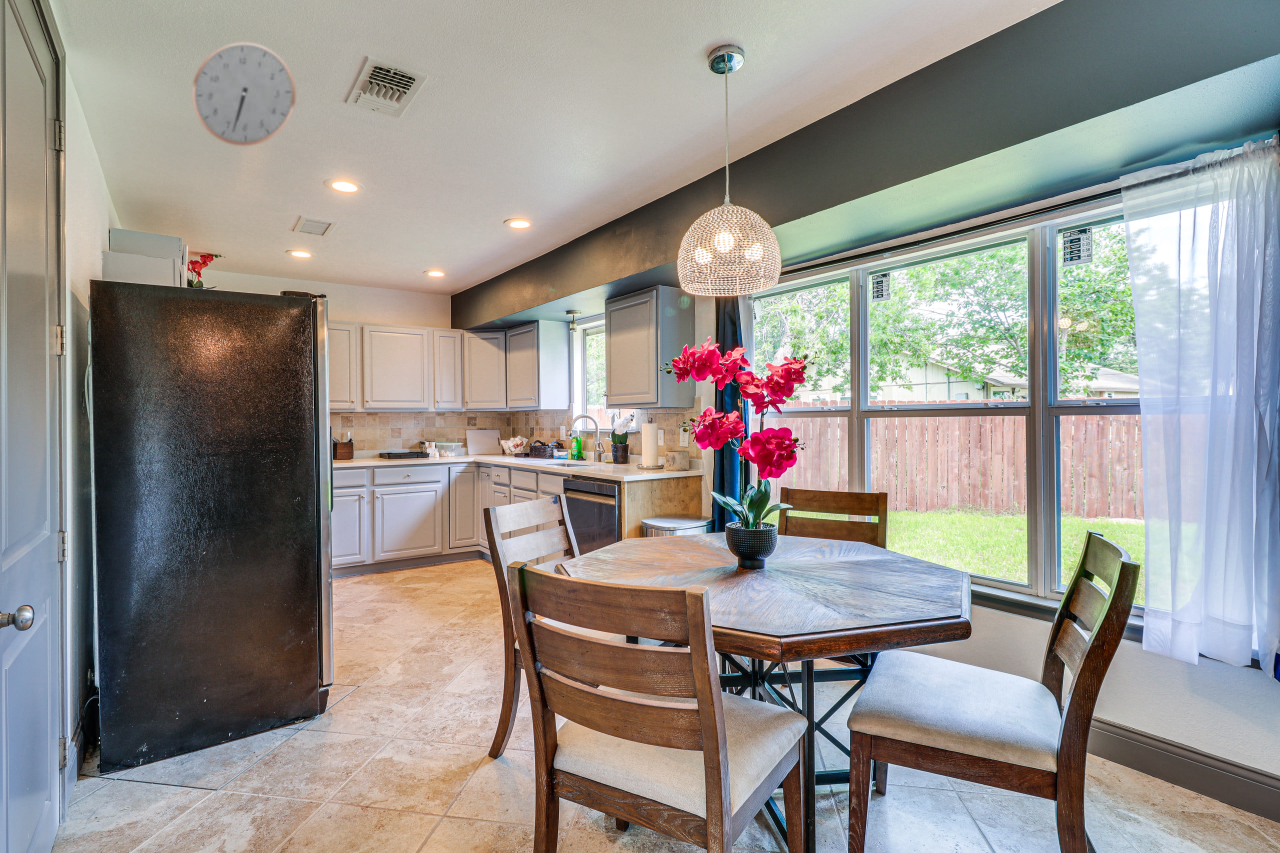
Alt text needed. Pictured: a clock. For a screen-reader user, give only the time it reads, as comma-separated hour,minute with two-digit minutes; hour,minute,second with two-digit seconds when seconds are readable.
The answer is 6,33
